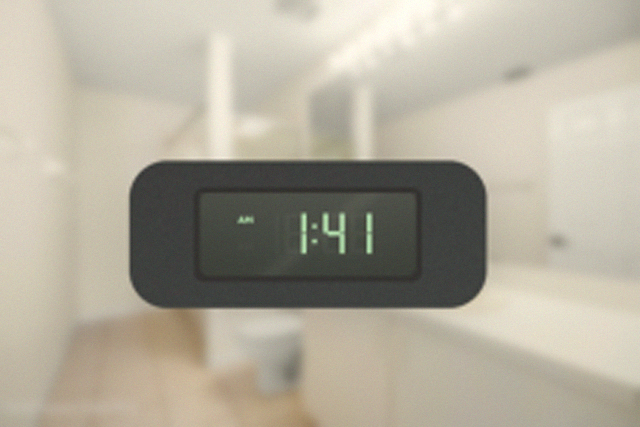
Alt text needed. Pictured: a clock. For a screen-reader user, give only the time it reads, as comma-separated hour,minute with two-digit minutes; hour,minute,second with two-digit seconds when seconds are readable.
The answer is 1,41
